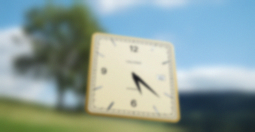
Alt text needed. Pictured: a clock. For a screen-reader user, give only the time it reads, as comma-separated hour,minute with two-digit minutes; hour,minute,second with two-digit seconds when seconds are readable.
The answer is 5,22
